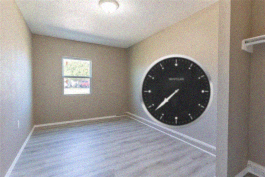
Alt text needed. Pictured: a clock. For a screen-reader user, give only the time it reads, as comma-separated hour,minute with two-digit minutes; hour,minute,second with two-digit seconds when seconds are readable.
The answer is 7,38
